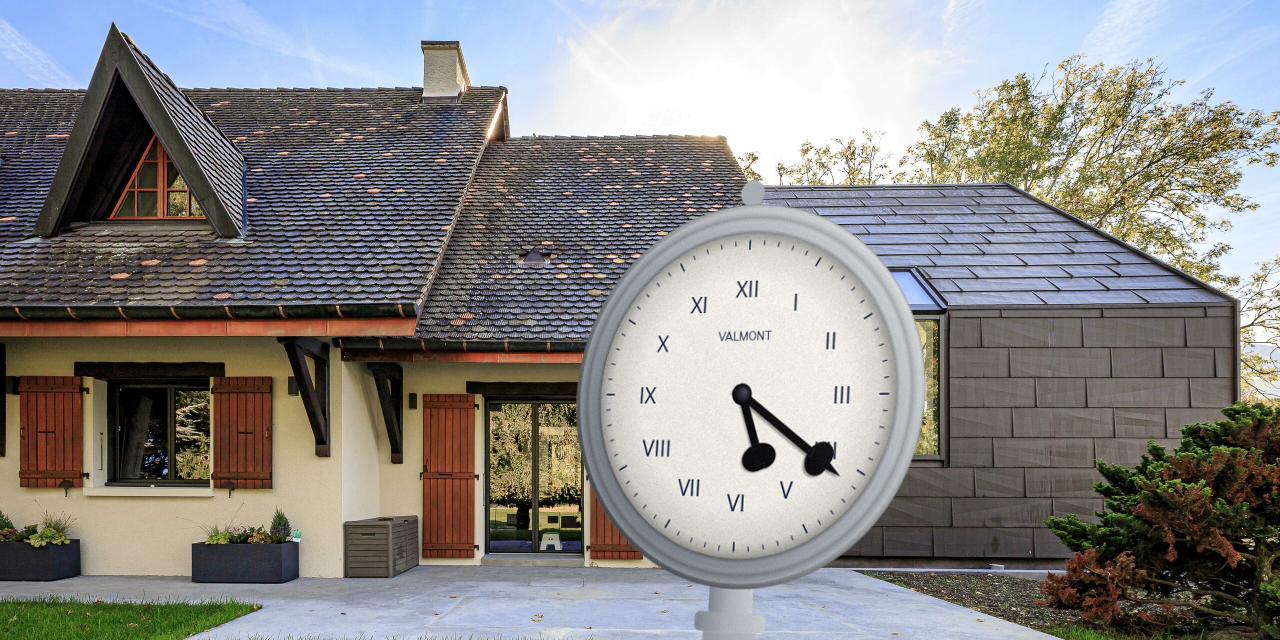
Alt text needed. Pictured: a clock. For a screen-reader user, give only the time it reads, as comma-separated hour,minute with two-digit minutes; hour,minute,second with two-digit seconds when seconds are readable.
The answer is 5,21
